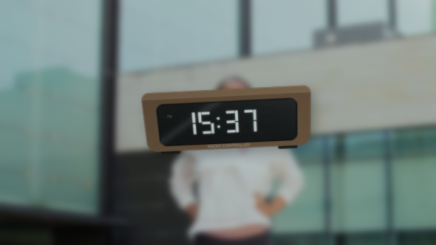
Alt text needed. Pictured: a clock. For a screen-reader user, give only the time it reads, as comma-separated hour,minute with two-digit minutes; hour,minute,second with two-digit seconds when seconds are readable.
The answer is 15,37
